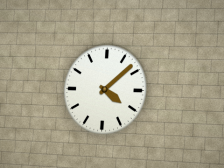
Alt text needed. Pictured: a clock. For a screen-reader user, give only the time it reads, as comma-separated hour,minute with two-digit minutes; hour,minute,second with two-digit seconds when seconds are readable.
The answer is 4,08
